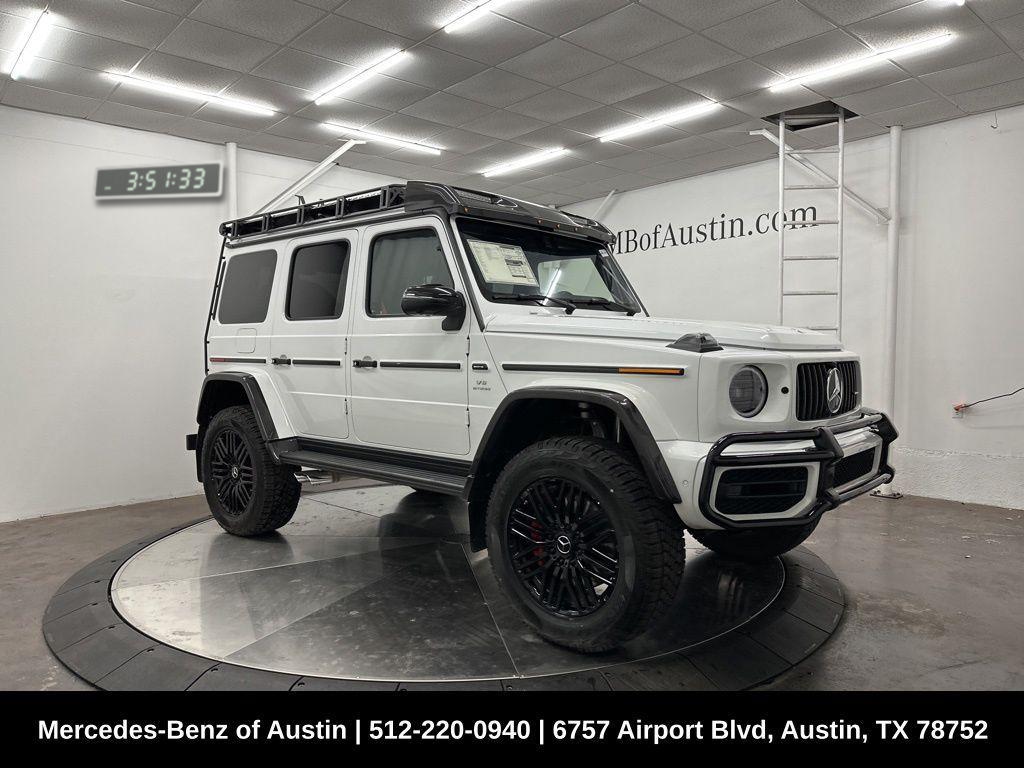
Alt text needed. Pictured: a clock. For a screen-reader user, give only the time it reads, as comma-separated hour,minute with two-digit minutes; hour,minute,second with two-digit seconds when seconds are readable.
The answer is 3,51,33
